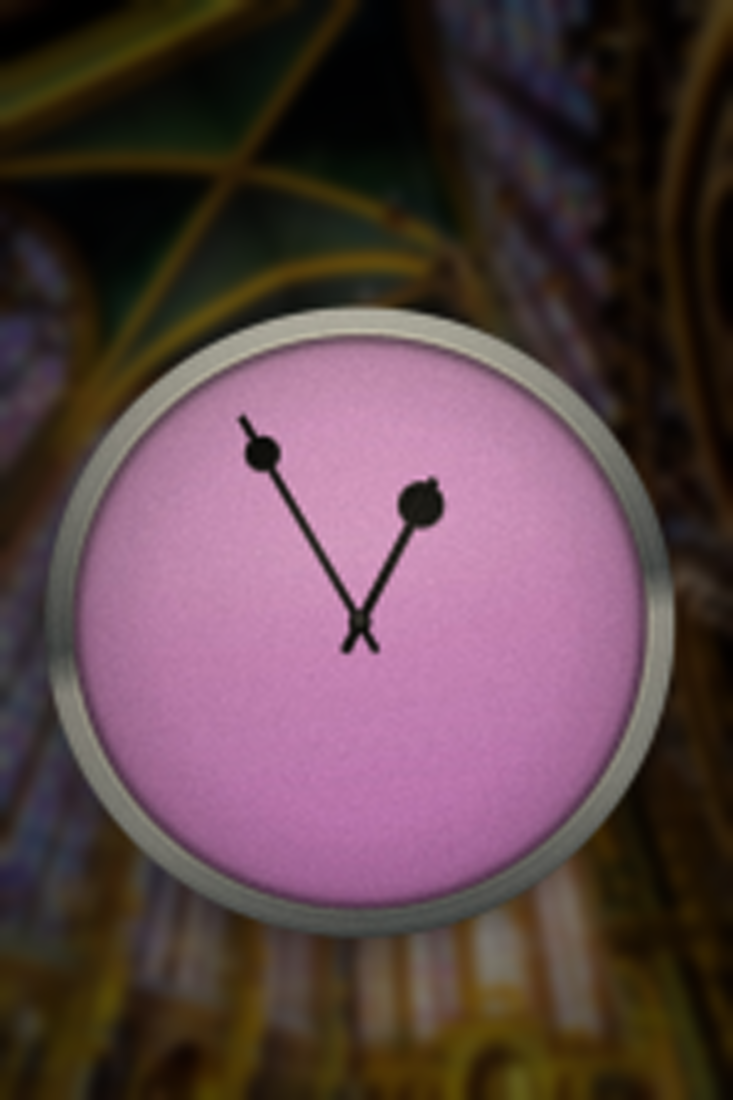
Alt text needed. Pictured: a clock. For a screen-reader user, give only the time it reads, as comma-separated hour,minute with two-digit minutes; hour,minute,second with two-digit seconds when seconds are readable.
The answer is 12,55
